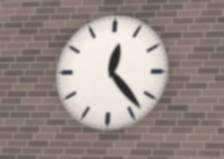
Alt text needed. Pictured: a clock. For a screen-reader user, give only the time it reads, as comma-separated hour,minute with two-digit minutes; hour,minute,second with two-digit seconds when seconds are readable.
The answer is 12,23
